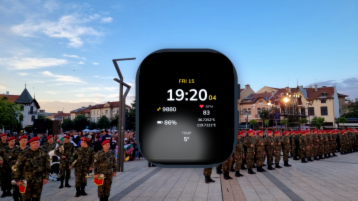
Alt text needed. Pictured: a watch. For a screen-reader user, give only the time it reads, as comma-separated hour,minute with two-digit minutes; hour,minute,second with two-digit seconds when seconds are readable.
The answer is 19,20
